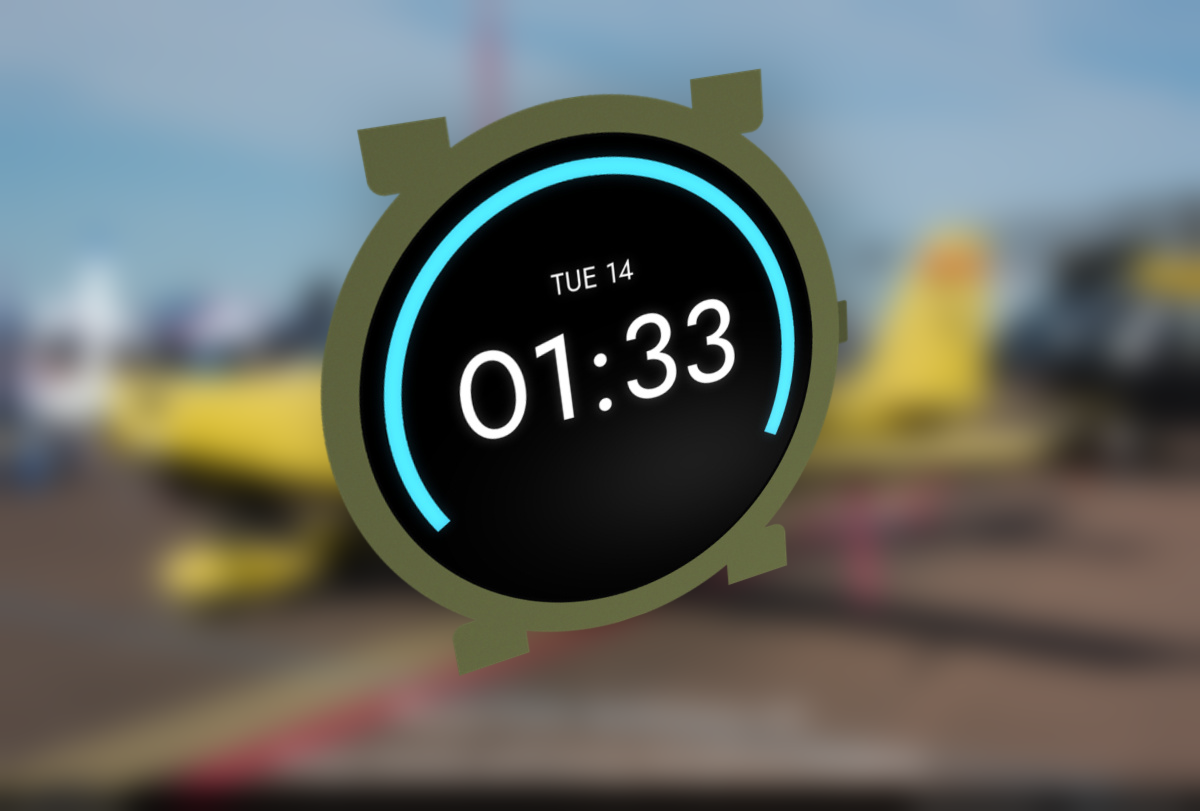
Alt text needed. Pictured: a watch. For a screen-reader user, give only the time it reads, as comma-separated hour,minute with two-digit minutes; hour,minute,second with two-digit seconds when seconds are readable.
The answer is 1,33
